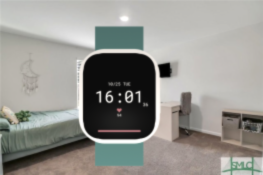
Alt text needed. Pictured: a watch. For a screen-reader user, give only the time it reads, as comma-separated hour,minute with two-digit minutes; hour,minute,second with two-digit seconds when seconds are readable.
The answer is 16,01
